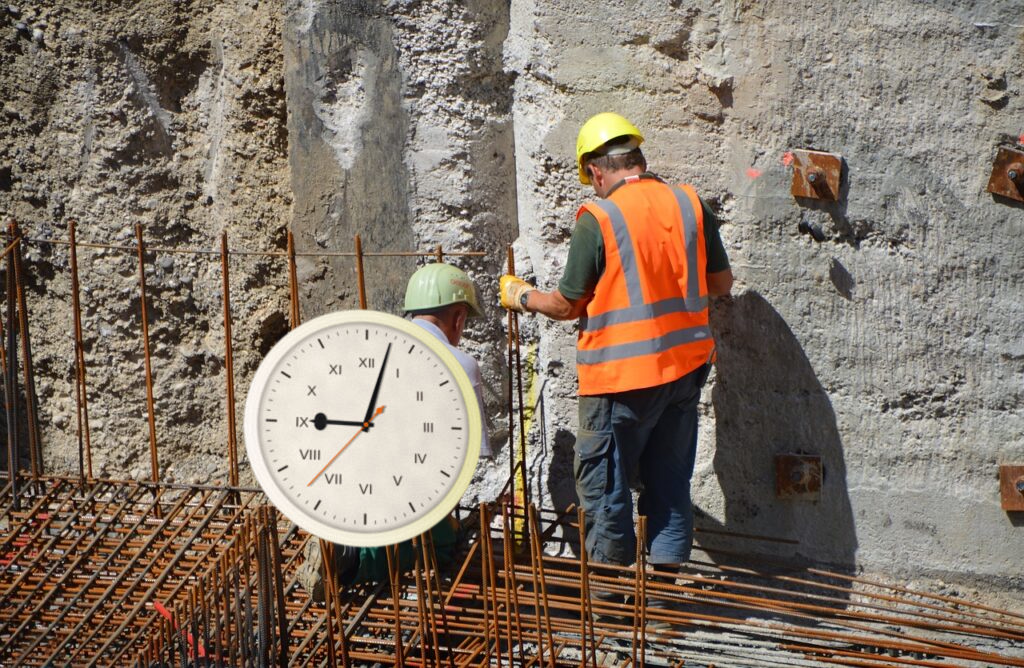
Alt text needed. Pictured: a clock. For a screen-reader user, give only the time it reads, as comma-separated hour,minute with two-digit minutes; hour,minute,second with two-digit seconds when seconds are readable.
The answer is 9,02,37
